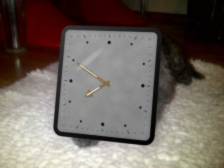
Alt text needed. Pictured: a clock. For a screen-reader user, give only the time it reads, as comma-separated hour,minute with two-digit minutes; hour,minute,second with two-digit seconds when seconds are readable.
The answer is 7,50
